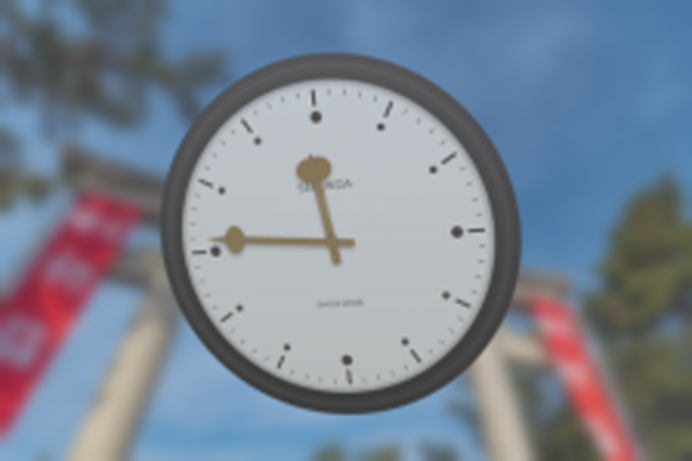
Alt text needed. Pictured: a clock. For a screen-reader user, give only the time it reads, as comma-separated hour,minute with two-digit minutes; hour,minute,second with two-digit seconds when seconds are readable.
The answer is 11,46
